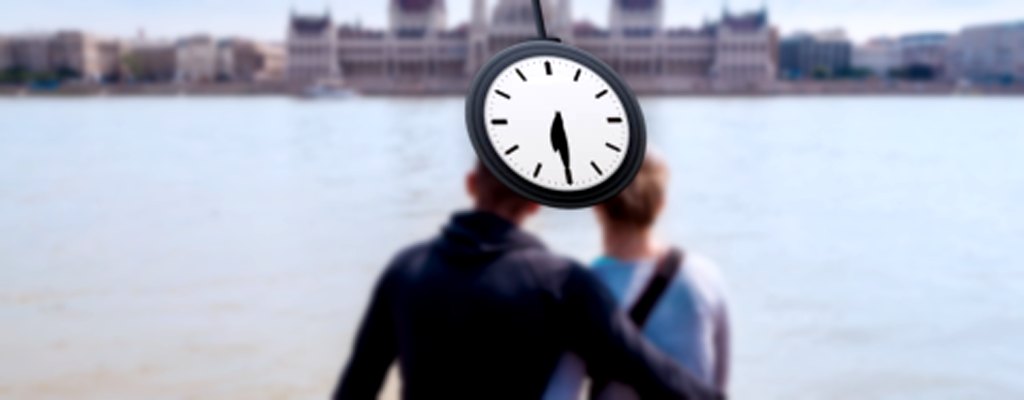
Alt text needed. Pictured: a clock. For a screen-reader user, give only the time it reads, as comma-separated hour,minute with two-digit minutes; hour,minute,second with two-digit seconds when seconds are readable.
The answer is 6,30
